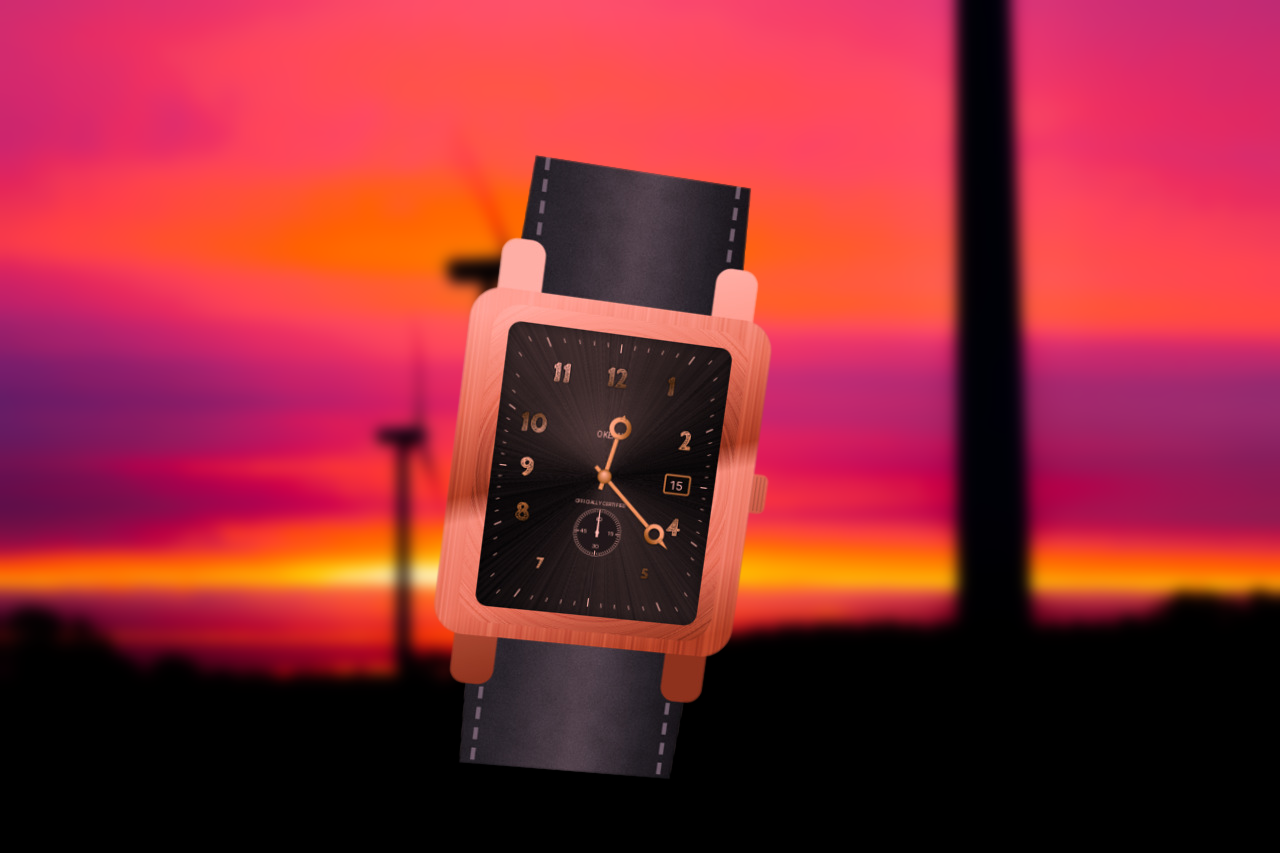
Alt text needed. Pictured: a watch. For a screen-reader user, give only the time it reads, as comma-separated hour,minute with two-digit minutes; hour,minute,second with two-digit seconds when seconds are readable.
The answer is 12,22
